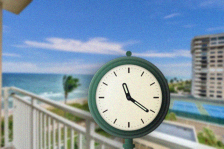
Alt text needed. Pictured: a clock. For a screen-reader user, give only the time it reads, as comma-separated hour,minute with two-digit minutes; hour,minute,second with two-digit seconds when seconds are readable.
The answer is 11,21
